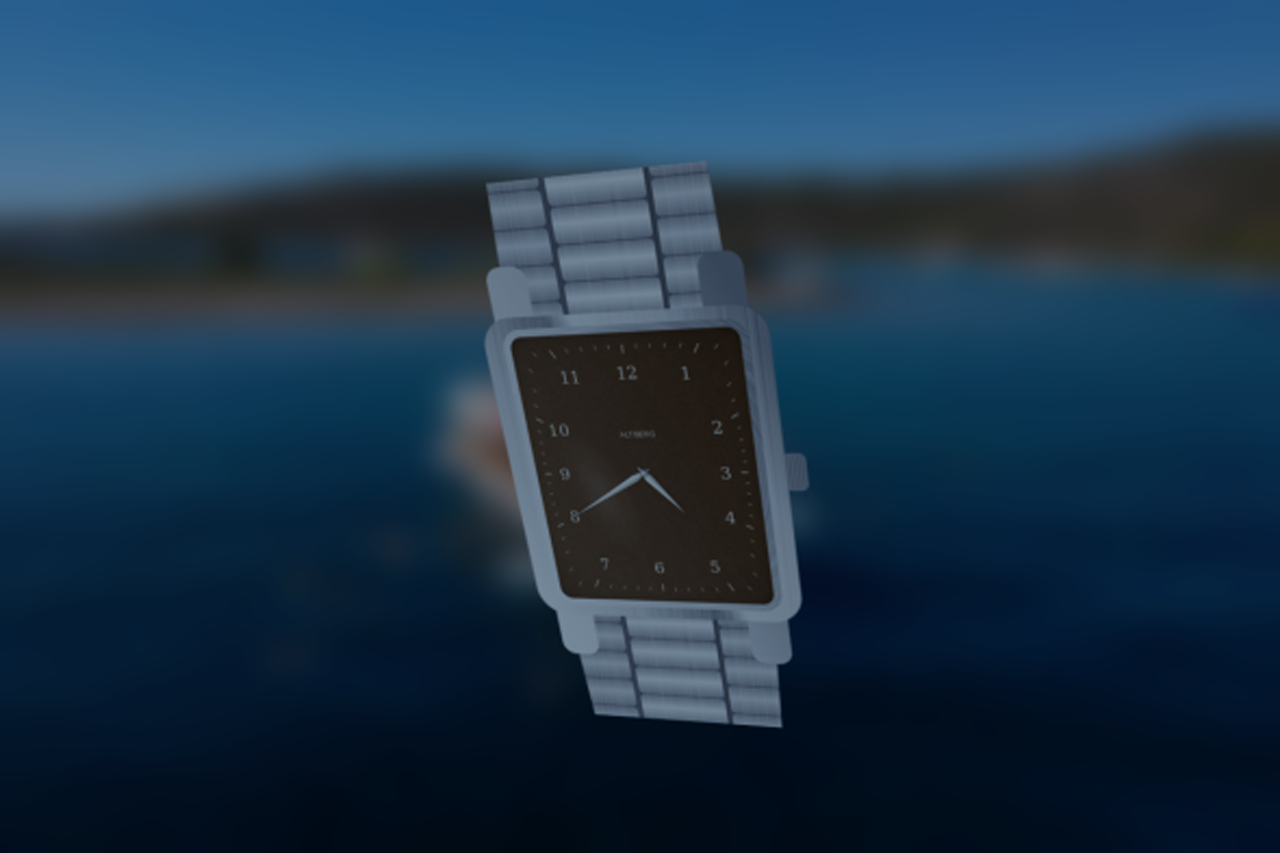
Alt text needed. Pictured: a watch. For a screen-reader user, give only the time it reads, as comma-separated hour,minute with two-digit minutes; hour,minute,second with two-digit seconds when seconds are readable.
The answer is 4,40
